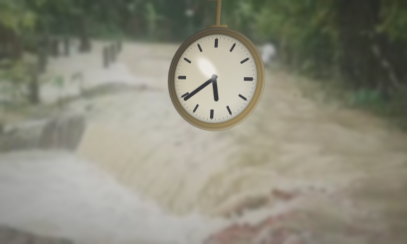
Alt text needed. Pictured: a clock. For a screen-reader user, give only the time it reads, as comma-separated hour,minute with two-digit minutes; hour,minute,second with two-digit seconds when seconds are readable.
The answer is 5,39
